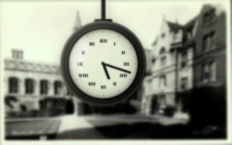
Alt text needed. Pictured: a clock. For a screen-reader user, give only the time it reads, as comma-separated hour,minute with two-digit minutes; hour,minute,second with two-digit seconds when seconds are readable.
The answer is 5,18
